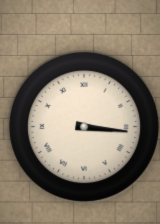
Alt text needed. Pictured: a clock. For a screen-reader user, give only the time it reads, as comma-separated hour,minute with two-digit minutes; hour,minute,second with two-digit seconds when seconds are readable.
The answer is 3,16
